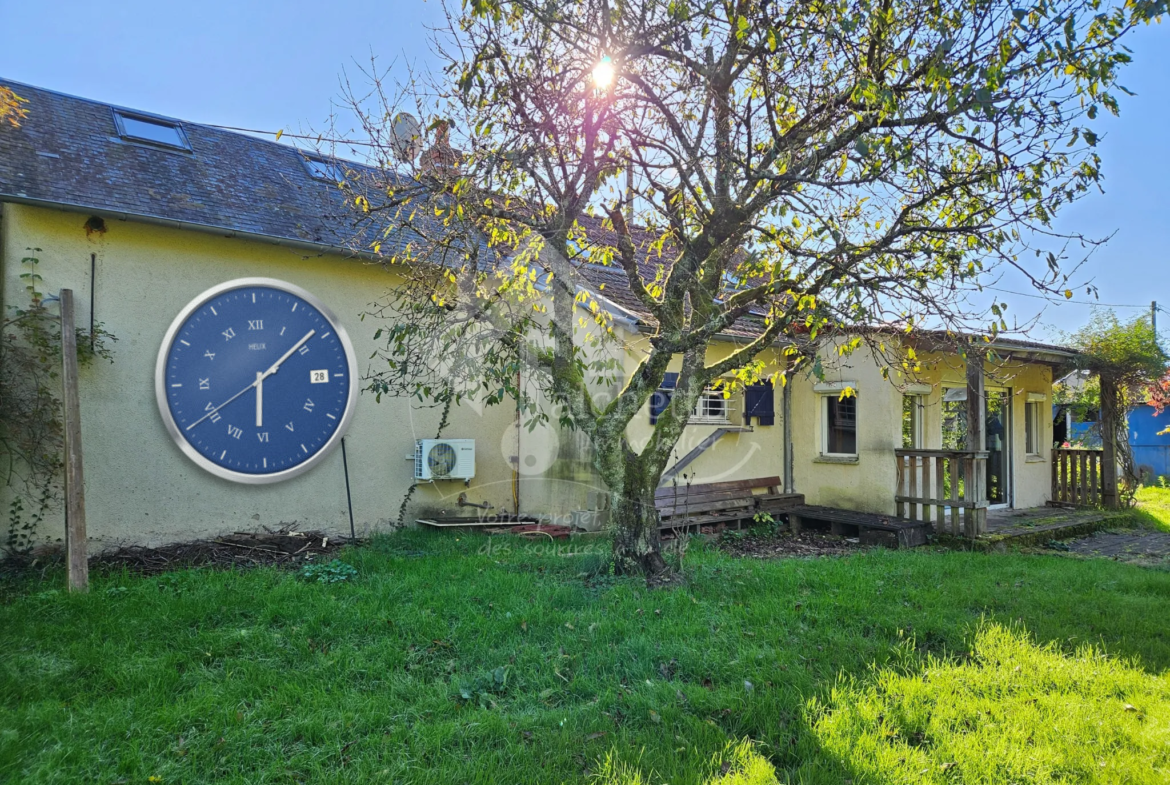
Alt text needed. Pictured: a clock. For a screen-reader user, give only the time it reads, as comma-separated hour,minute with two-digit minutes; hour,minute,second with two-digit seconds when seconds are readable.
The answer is 6,08,40
